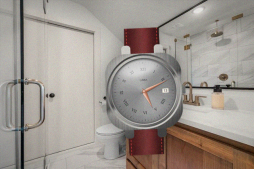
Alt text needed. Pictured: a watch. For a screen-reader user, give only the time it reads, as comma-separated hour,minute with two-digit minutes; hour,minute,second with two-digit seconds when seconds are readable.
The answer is 5,11
